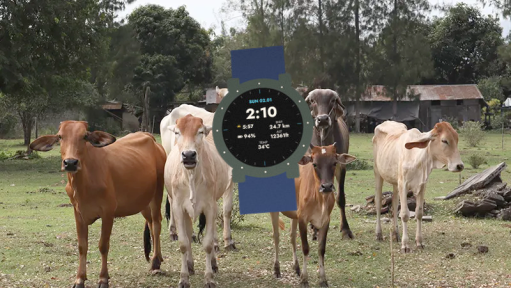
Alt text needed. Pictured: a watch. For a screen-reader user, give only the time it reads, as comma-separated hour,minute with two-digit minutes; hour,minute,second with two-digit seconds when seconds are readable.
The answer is 2,10
